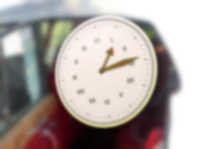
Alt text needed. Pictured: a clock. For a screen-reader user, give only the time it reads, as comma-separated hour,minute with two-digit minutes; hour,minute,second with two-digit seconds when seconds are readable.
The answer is 1,14
